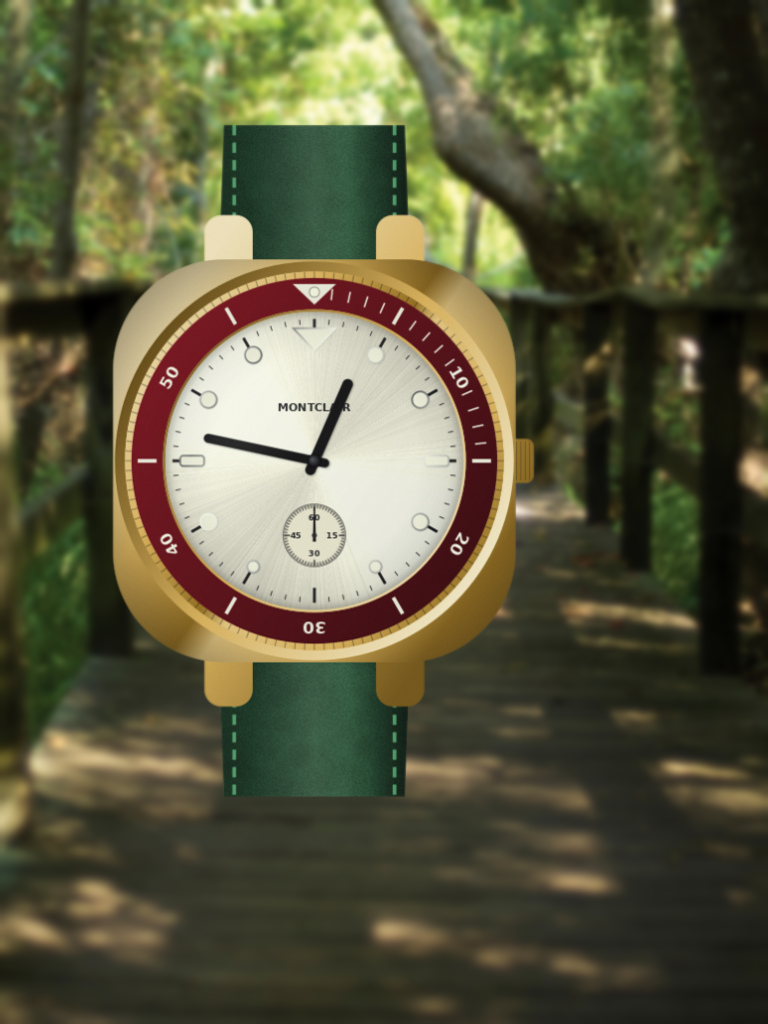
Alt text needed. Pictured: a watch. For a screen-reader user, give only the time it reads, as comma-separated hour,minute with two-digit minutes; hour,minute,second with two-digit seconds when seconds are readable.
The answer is 12,47
